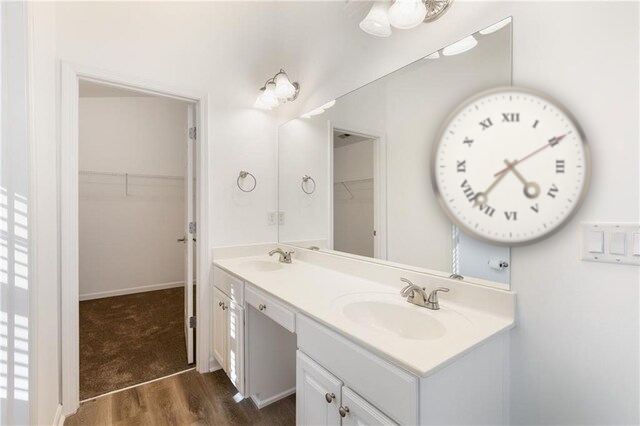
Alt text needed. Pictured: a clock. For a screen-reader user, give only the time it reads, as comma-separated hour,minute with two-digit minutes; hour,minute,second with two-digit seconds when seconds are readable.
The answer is 4,37,10
